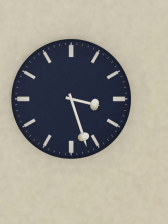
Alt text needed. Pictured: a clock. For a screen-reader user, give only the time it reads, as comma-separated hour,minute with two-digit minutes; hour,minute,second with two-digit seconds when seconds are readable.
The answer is 3,27
